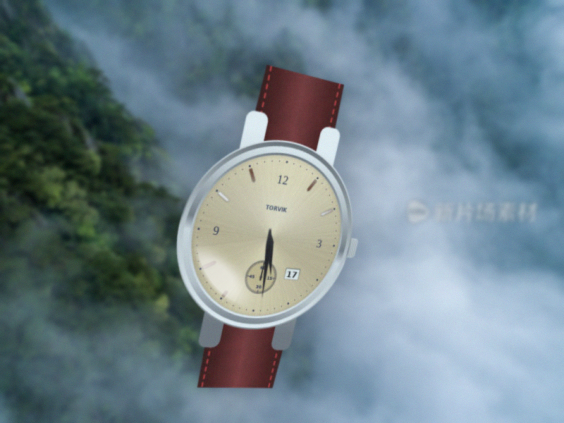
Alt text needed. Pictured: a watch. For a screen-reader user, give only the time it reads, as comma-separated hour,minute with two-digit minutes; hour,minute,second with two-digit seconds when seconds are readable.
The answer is 5,29
